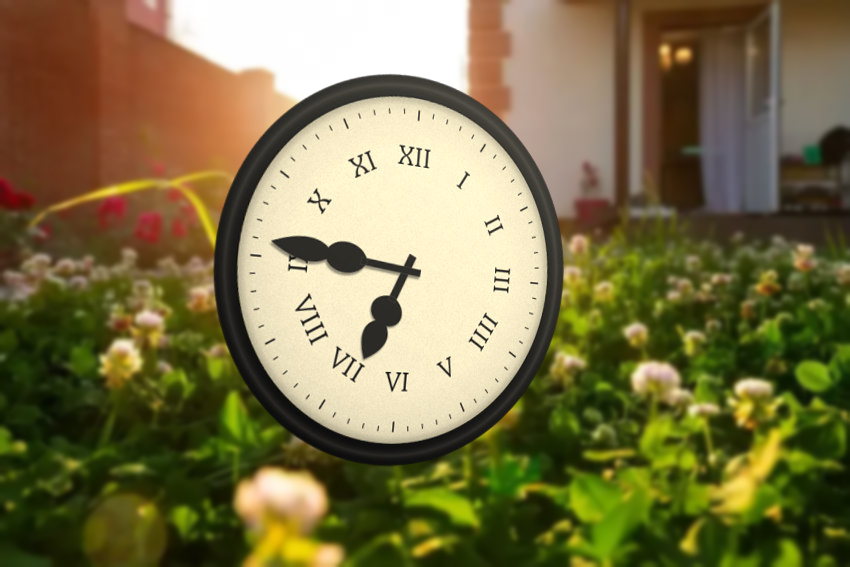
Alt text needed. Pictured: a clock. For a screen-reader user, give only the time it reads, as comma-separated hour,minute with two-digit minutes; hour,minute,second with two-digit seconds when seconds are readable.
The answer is 6,46
